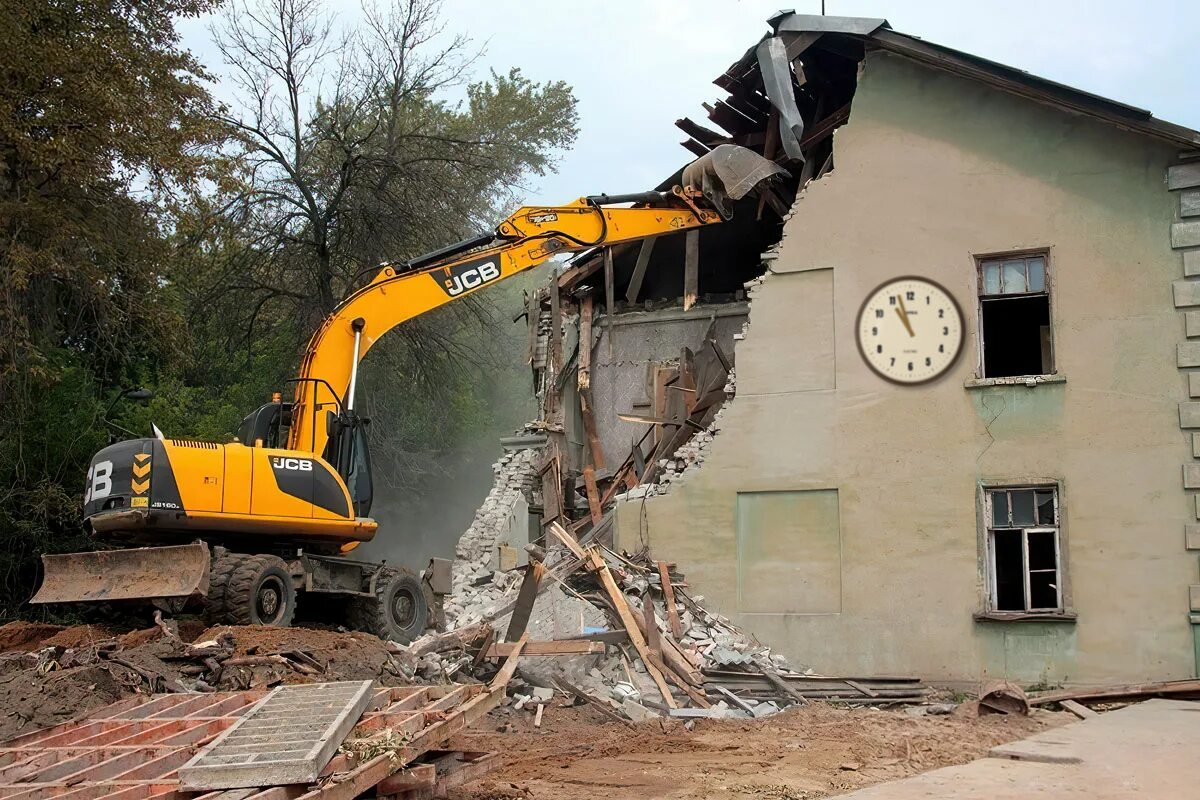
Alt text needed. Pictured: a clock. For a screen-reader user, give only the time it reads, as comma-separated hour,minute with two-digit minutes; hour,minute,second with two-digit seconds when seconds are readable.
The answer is 10,57
